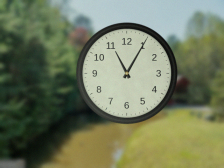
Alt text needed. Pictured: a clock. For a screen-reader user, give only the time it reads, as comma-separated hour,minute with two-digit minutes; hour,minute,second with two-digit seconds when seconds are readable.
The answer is 11,05
